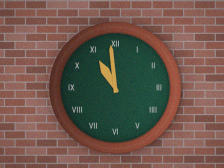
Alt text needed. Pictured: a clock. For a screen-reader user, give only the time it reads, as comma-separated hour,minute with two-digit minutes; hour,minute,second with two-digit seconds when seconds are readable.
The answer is 10,59
